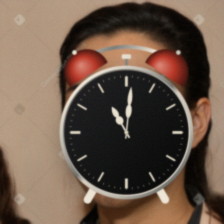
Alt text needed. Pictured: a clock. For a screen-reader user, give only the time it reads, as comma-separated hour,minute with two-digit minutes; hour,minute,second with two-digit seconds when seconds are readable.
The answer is 11,01
